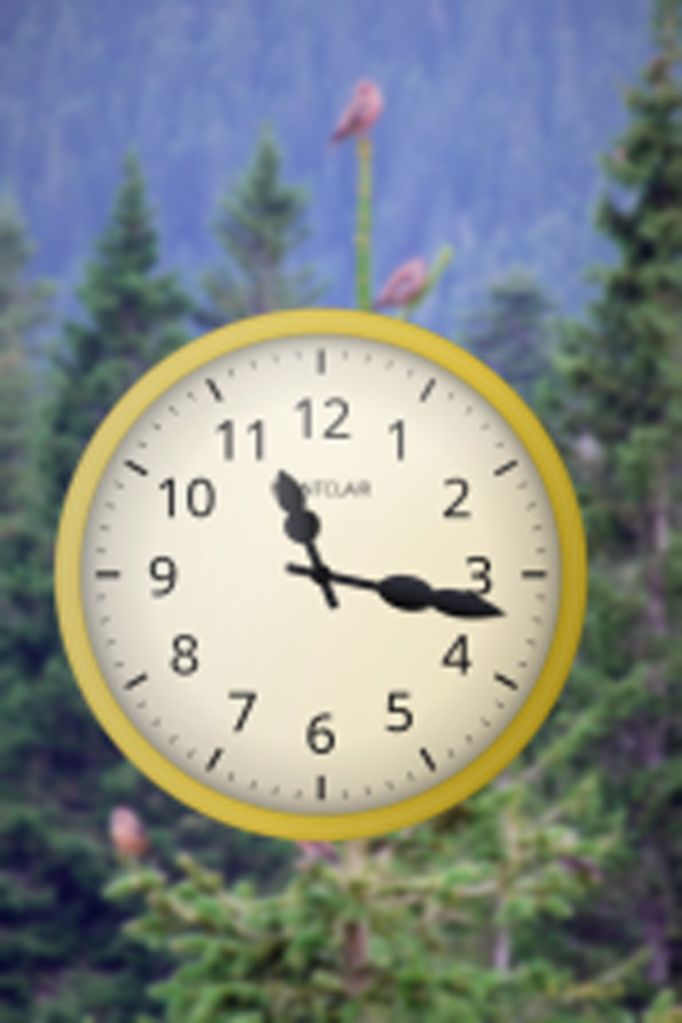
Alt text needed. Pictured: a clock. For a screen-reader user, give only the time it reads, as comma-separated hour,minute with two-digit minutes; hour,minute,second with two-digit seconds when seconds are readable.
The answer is 11,17
